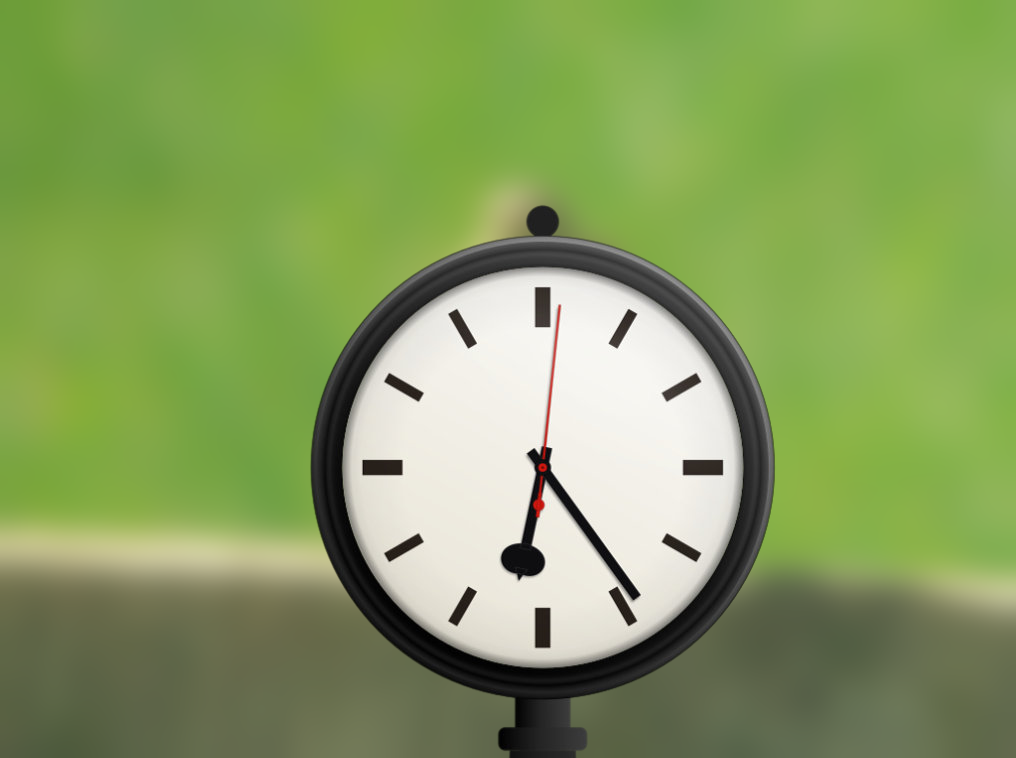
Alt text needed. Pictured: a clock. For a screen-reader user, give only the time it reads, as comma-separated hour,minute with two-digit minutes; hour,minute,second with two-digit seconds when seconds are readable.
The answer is 6,24,01
